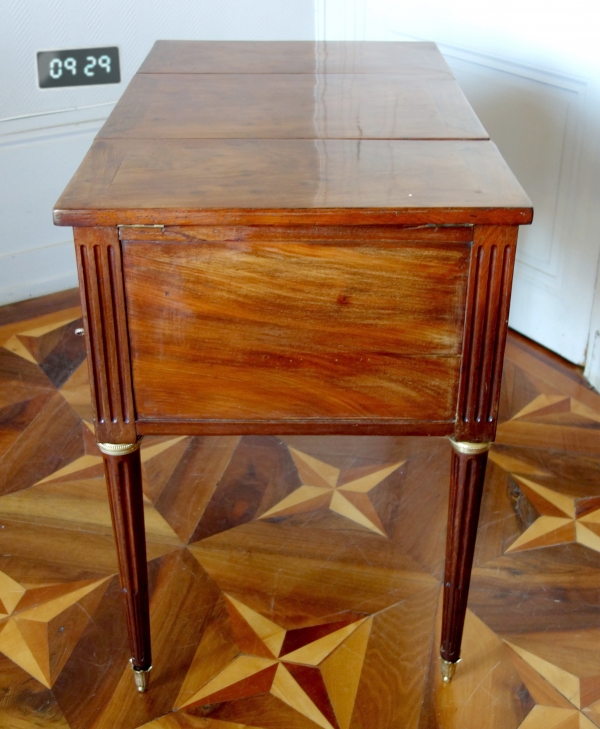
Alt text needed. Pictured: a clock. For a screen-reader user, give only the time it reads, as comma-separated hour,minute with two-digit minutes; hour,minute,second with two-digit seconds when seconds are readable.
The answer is 9,29
